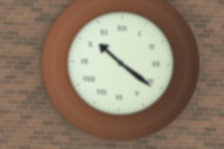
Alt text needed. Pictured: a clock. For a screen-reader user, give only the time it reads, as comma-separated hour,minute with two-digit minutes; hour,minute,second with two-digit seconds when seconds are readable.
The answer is 10,21
